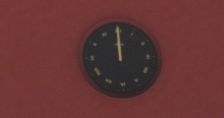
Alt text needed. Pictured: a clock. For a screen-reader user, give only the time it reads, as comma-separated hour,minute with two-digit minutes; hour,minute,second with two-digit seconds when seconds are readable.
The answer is 12,00
